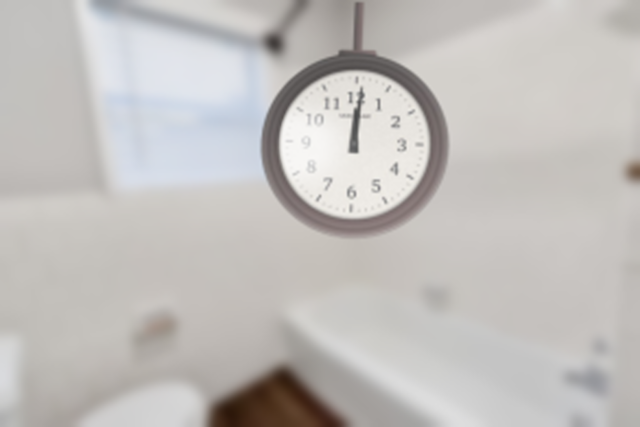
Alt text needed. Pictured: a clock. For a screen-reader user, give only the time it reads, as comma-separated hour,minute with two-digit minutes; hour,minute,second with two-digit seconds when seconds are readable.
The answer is 12,01
